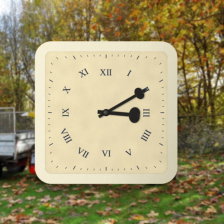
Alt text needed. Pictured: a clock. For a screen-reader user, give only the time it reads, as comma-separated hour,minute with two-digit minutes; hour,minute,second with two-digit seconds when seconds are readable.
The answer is 3,10
